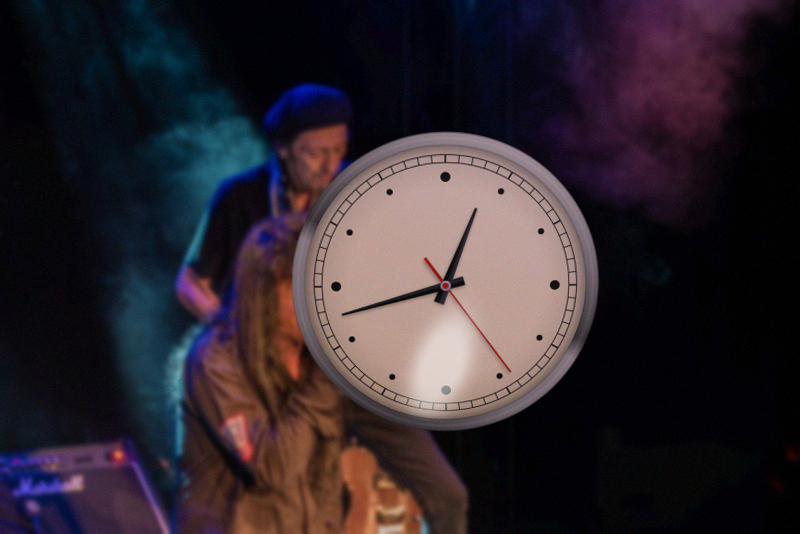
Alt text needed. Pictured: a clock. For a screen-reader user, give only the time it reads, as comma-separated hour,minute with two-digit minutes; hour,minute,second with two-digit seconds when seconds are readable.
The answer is 12,42,24
